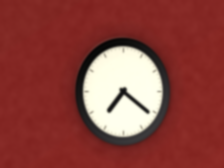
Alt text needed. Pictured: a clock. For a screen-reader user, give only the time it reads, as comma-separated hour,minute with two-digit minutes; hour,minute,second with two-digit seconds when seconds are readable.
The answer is 7,21
